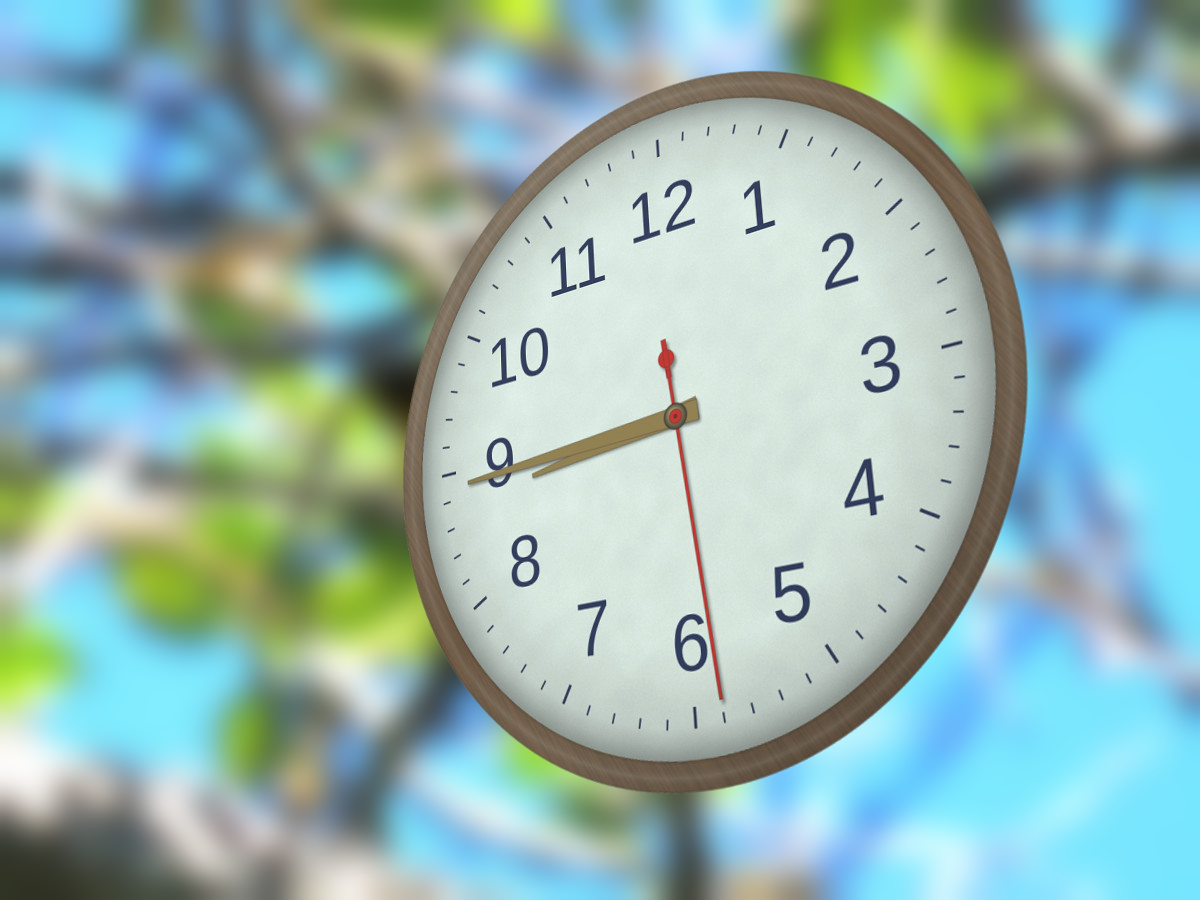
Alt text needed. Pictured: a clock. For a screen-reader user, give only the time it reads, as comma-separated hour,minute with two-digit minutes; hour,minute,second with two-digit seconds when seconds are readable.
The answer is 8,44,29
